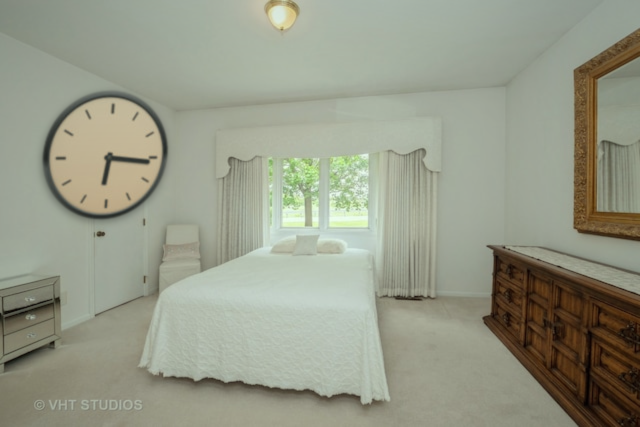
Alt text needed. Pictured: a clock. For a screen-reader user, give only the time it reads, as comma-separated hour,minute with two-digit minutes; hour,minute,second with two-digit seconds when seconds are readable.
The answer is 6,16
